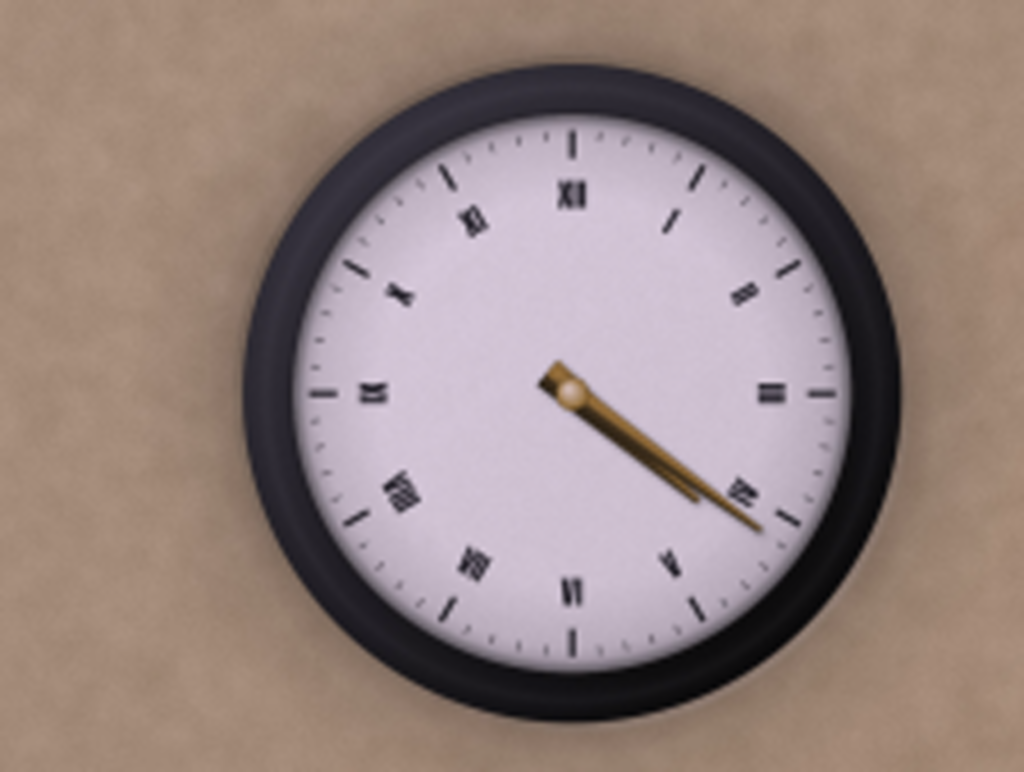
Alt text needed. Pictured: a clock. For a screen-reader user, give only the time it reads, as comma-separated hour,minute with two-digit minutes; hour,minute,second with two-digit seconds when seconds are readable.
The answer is 4,21
